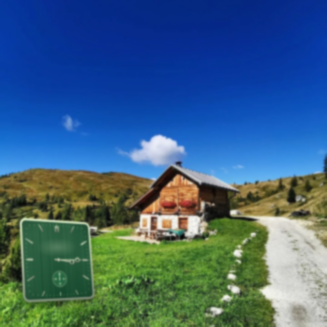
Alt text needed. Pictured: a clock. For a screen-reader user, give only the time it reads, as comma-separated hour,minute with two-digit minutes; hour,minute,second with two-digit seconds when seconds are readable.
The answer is 3,15
